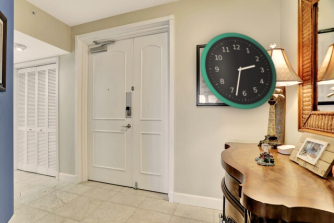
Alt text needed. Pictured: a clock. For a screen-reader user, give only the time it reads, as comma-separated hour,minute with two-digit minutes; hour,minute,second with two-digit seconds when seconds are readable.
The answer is 2,33
